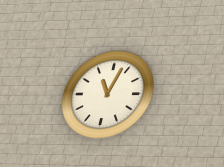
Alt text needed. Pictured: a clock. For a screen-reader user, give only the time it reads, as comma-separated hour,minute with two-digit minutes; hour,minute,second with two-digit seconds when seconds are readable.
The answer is 11,03
